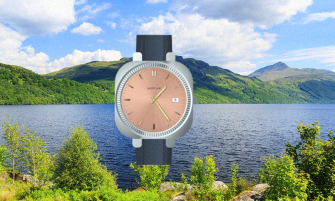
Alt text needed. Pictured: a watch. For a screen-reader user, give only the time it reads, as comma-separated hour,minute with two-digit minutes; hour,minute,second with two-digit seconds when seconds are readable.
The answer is 1,24
